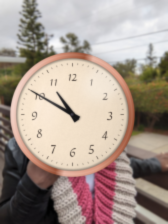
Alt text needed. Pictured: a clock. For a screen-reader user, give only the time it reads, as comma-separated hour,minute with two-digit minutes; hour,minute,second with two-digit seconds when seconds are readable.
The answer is 10,50
